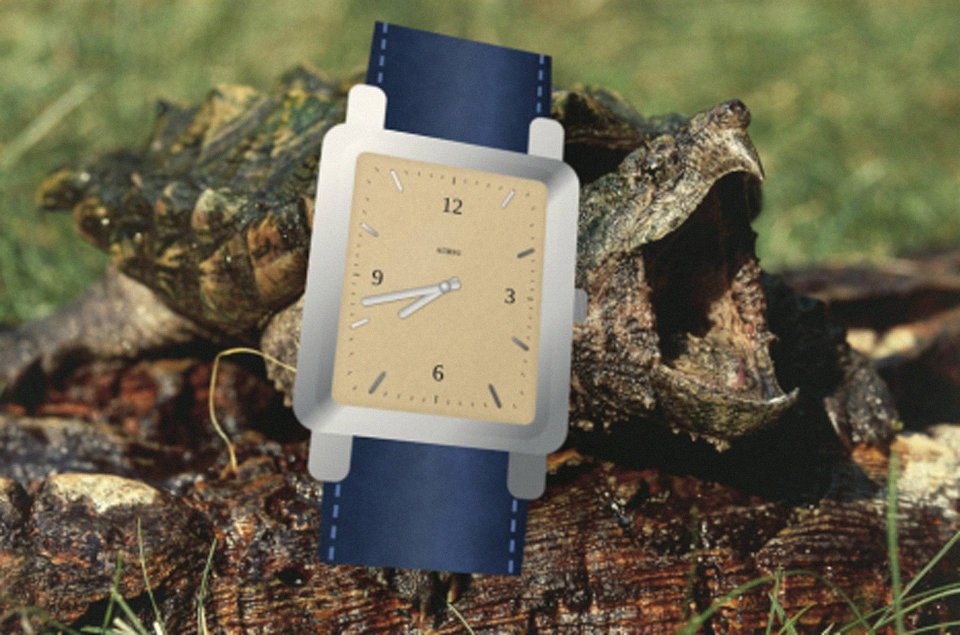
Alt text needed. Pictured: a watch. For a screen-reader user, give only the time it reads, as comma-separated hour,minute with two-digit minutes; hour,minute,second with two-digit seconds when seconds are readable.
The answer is 7,42
